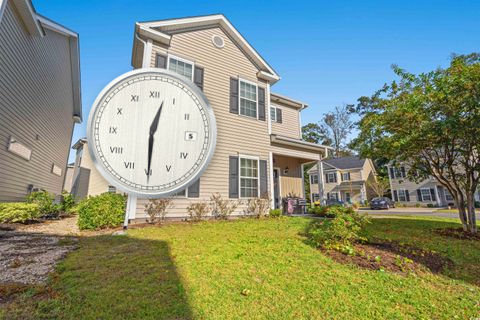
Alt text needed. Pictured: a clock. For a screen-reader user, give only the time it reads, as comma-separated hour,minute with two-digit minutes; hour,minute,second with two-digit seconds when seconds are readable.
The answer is 12,30
